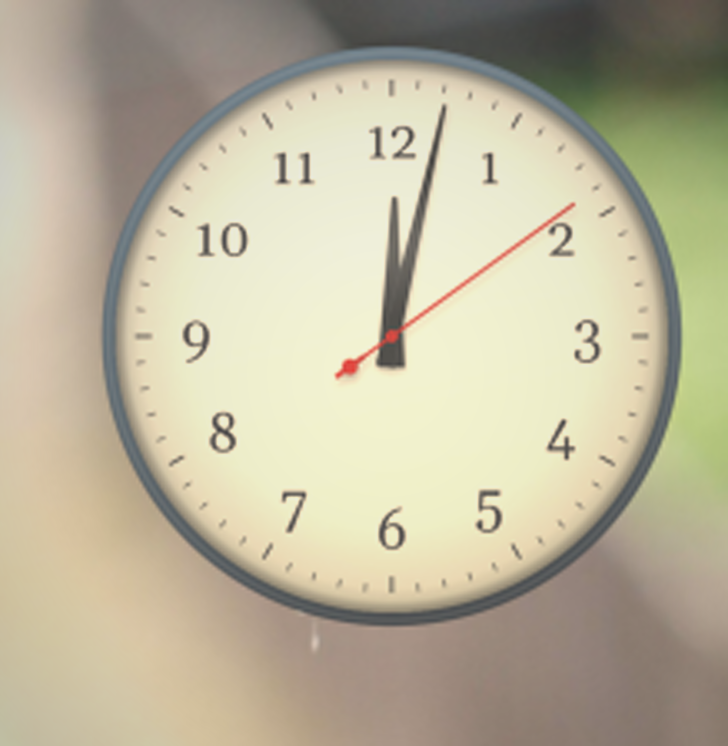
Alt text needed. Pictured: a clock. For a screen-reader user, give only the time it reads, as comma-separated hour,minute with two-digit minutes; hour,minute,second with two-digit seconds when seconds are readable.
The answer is 12,02,09
